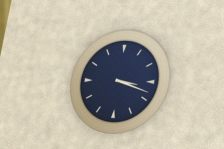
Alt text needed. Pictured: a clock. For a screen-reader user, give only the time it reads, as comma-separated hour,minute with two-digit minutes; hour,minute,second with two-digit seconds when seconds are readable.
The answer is 3,18
